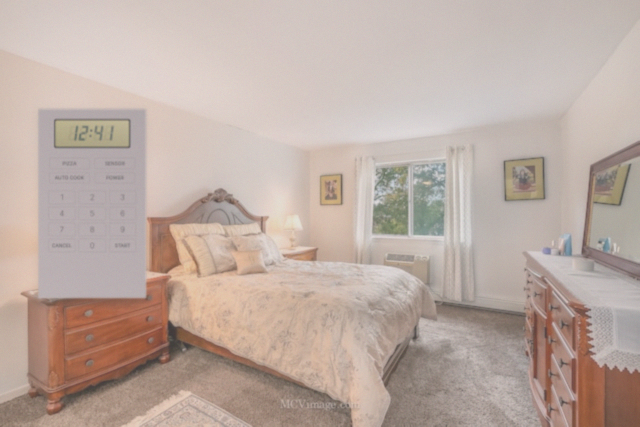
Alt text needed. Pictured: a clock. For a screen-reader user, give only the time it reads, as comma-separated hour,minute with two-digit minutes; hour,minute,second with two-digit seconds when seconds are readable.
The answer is 12,41
